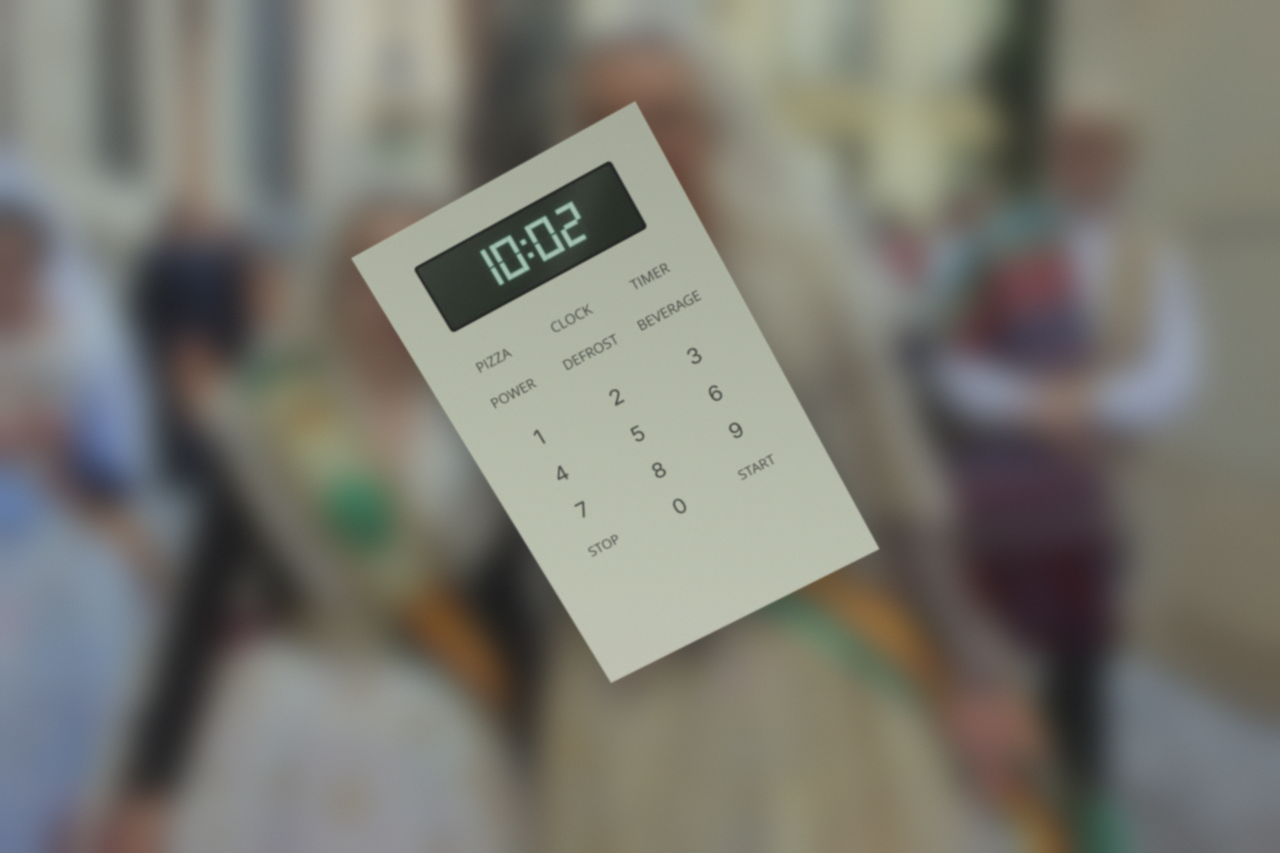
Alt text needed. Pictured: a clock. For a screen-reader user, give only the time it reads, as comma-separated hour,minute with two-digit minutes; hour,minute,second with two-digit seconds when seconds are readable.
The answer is 10,02
